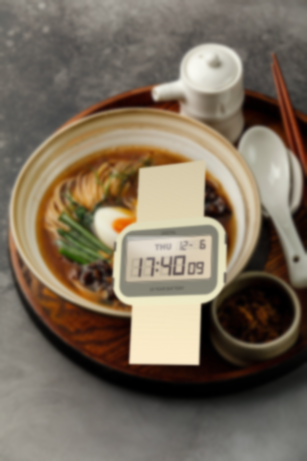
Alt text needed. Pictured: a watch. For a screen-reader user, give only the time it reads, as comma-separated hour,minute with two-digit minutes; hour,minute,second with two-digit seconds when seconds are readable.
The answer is 17,40,09
